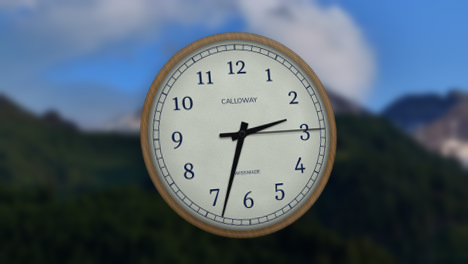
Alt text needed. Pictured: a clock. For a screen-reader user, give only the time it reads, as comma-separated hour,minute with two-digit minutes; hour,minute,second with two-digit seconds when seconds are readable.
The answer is 2,33,15
